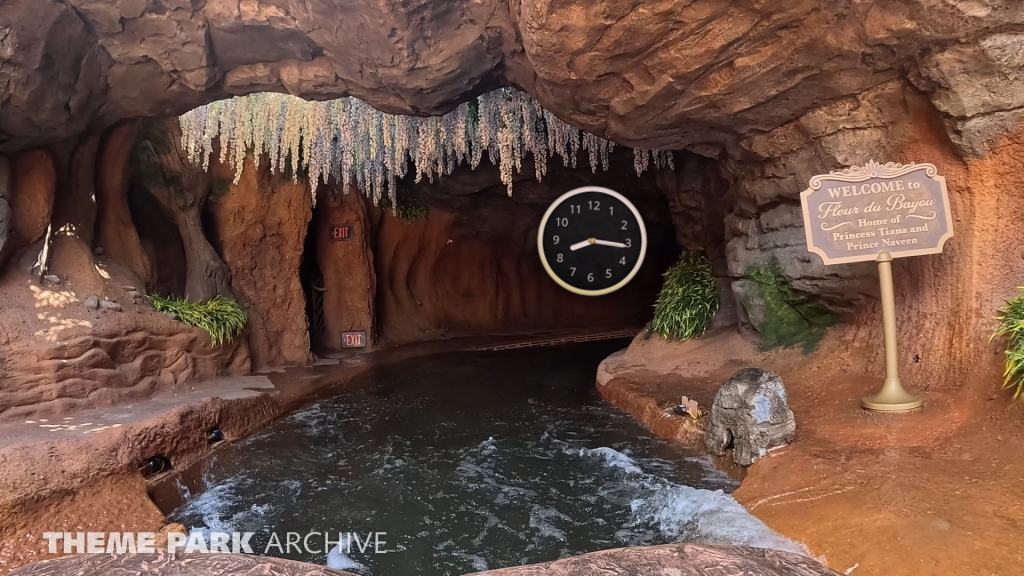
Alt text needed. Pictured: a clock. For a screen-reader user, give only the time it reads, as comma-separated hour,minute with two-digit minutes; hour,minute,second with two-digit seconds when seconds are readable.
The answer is 8,16
